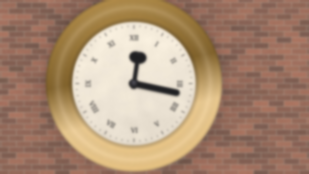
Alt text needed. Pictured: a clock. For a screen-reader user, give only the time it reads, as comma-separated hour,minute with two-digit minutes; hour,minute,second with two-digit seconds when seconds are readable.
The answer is 12,17
